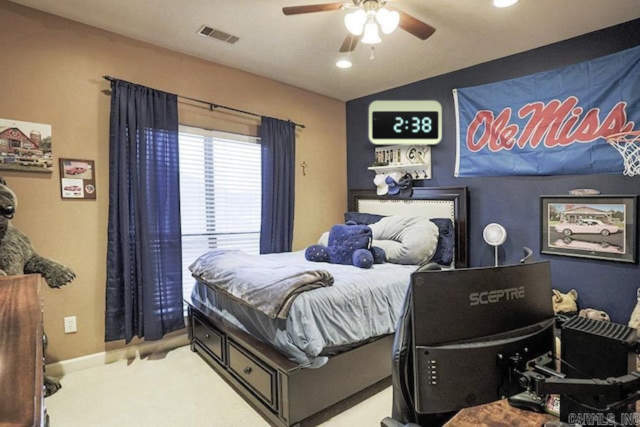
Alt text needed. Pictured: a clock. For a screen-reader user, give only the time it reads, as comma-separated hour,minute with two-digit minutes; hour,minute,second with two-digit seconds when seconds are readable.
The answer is 2,38
